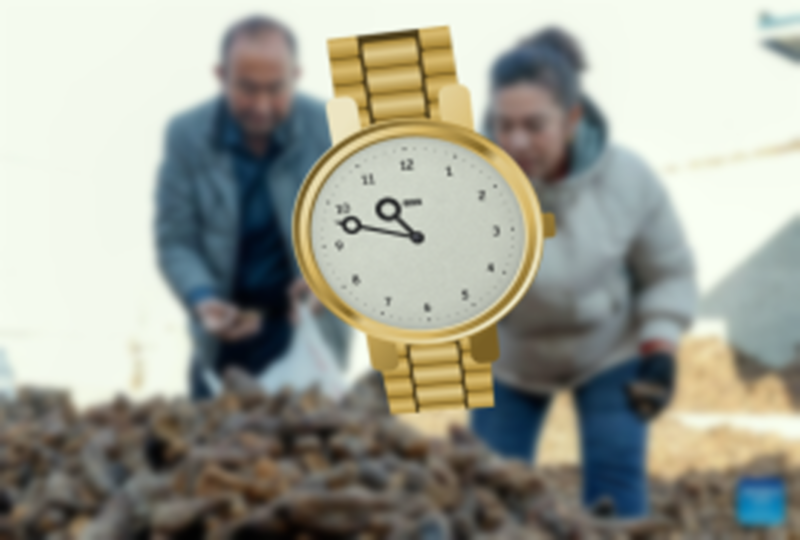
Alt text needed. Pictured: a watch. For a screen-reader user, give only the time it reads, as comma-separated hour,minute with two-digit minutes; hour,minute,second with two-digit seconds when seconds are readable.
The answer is 10,48
